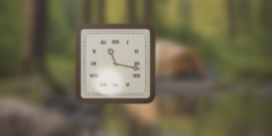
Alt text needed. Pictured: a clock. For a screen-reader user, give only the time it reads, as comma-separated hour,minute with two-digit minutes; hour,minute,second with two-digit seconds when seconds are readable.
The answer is 11,17
